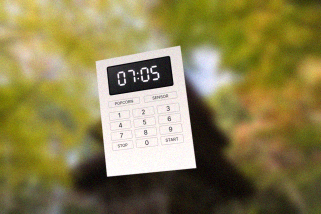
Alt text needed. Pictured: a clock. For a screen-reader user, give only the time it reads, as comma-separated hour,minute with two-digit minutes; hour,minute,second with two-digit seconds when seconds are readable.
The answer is 7,05
